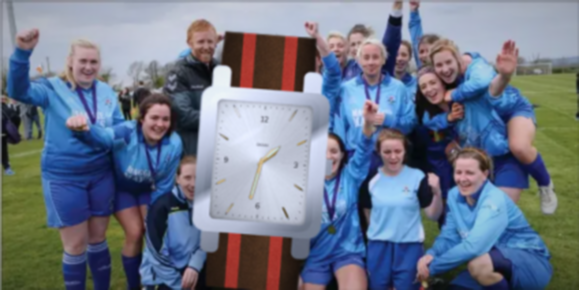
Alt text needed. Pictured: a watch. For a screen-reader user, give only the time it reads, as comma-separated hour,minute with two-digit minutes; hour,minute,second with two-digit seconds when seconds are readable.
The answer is 1,32
